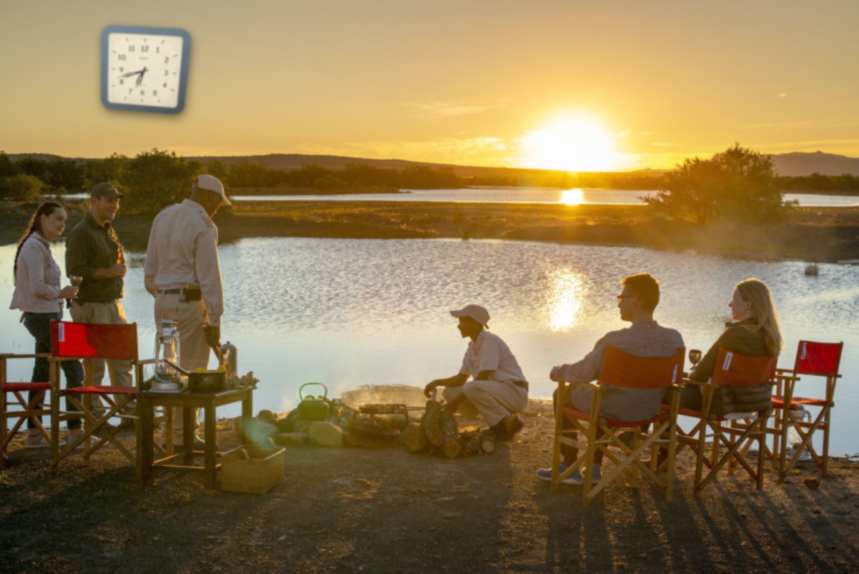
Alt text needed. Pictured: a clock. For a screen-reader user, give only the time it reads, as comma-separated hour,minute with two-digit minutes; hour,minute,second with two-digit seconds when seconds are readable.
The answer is 6,42
